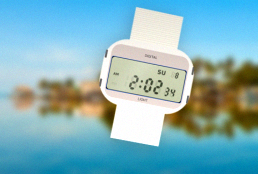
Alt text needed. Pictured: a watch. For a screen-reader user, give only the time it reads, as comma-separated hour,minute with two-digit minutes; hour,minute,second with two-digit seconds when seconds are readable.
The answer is 2,02,34
